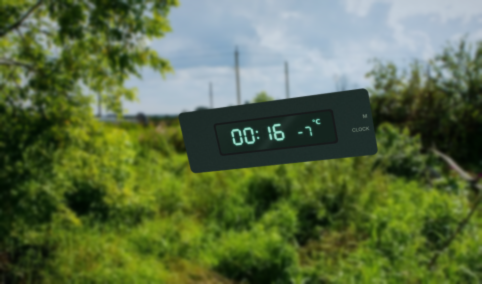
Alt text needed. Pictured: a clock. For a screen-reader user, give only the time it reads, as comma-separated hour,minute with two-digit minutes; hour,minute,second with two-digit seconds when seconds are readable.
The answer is 0,16
